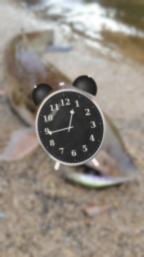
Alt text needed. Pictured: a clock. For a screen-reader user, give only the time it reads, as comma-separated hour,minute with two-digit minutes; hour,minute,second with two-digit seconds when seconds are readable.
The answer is 12,44
